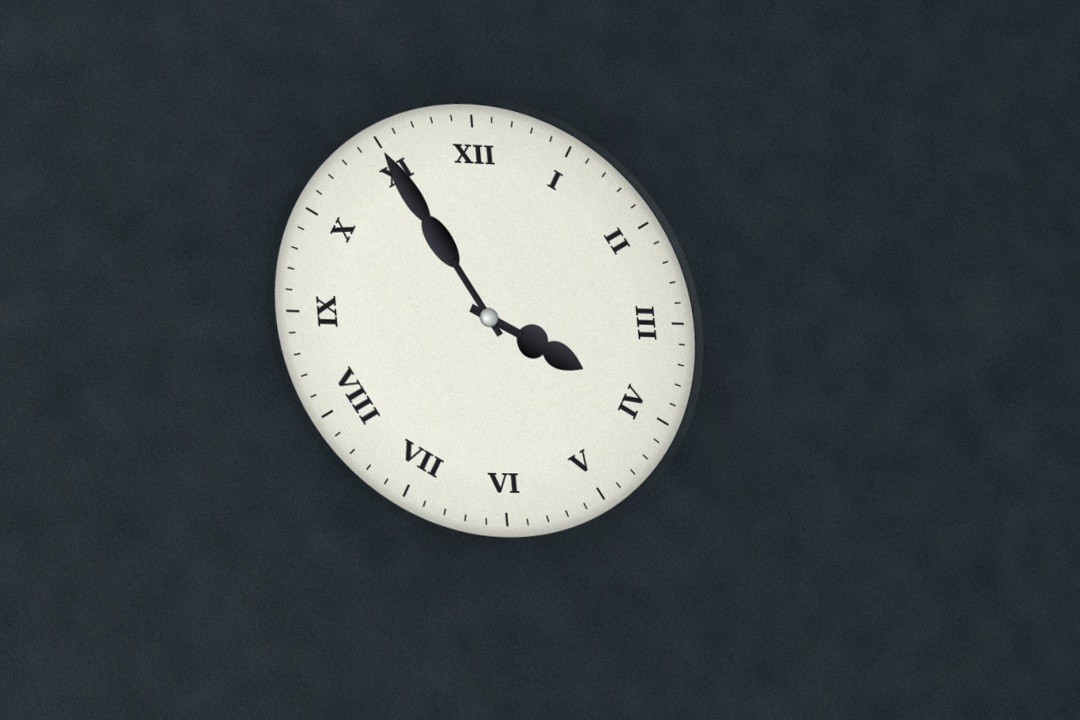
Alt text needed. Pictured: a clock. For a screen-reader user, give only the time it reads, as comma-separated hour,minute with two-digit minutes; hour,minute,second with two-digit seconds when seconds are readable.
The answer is 3,55
